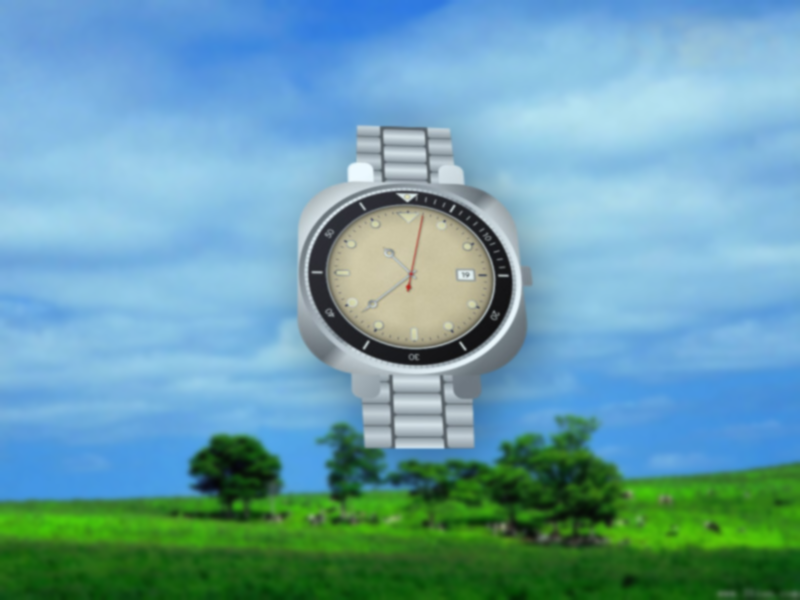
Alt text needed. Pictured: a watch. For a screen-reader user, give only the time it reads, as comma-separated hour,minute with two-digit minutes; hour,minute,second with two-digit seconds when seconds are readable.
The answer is 10,38,02
